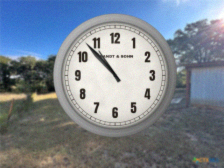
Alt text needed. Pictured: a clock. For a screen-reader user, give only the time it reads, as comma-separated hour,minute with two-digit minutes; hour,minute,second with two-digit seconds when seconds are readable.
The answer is 10,53
